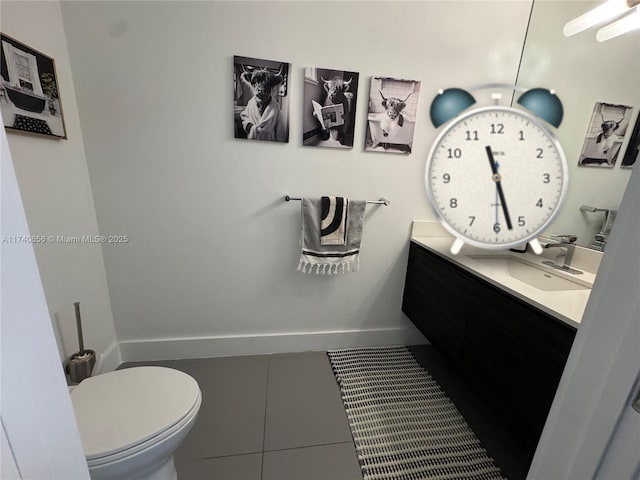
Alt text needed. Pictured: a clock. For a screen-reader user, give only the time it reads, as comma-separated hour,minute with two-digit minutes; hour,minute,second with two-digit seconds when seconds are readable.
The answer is 11,27,30
